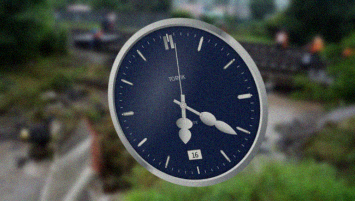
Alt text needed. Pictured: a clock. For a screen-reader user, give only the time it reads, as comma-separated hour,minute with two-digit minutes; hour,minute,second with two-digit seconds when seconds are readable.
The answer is 6,21,01
